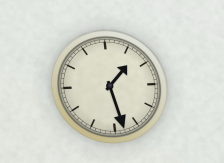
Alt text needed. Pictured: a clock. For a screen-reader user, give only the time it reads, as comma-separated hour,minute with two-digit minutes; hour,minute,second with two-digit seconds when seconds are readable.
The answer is 1,28
